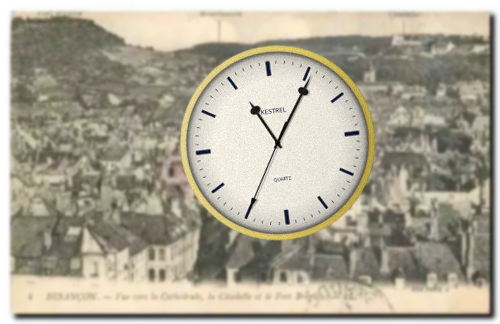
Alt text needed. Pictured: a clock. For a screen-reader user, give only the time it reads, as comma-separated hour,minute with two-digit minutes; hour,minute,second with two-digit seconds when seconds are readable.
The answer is 11,05,35
